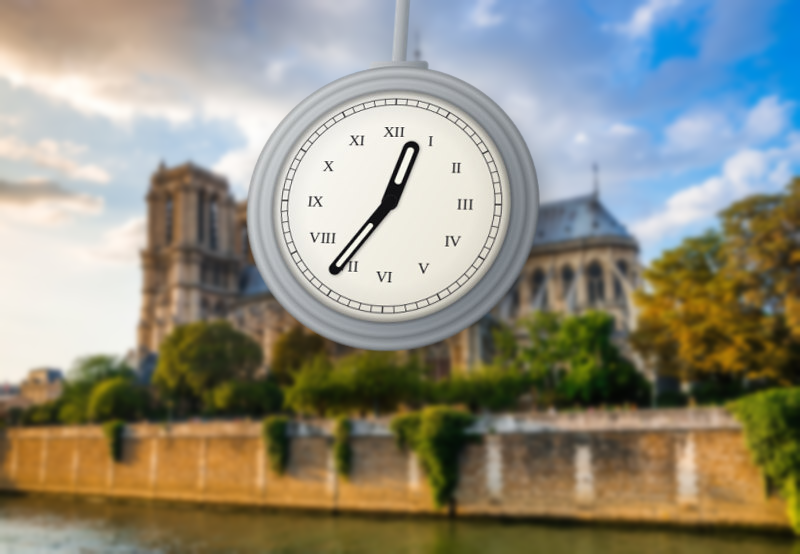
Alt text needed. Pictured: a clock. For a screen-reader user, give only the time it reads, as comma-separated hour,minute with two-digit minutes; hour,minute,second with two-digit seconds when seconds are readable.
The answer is 12,36
